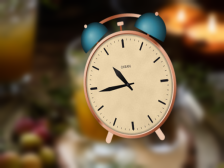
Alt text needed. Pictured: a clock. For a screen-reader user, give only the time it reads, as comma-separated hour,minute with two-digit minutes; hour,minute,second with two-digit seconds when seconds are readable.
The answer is 10,44
